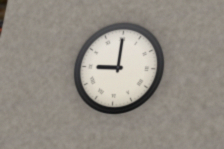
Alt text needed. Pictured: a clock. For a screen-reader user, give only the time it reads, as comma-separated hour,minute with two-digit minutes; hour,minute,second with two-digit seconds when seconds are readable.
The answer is 9,00
